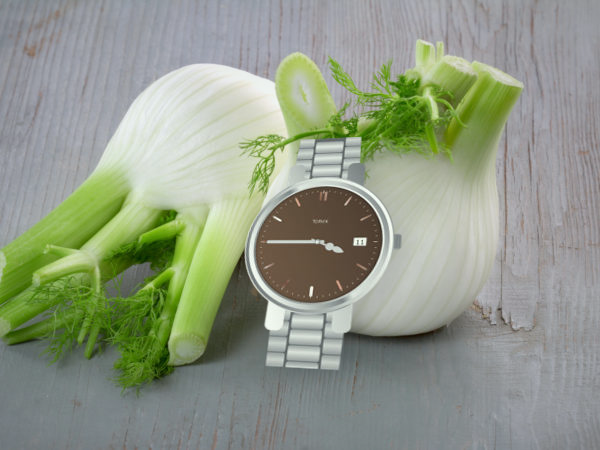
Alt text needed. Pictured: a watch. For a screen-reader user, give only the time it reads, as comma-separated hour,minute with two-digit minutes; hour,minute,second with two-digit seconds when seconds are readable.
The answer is 3,45
